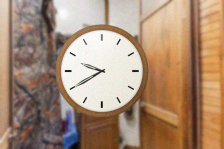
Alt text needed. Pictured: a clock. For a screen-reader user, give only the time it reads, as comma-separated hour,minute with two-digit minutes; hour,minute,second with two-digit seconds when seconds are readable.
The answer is 9,40
